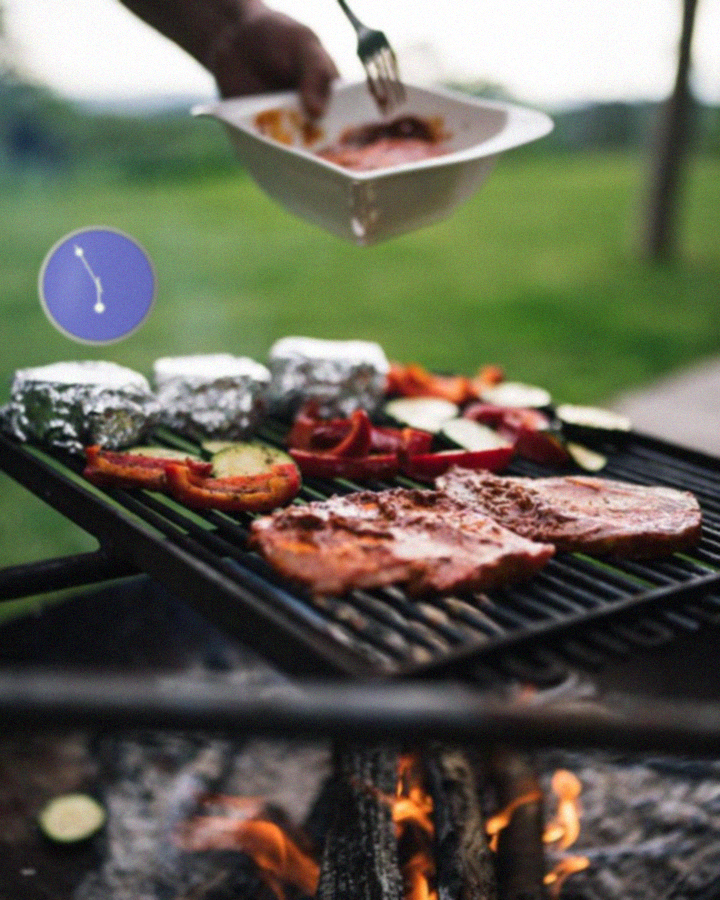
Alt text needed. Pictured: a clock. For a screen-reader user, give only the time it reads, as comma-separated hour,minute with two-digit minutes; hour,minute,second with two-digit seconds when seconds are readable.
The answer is 5,55
